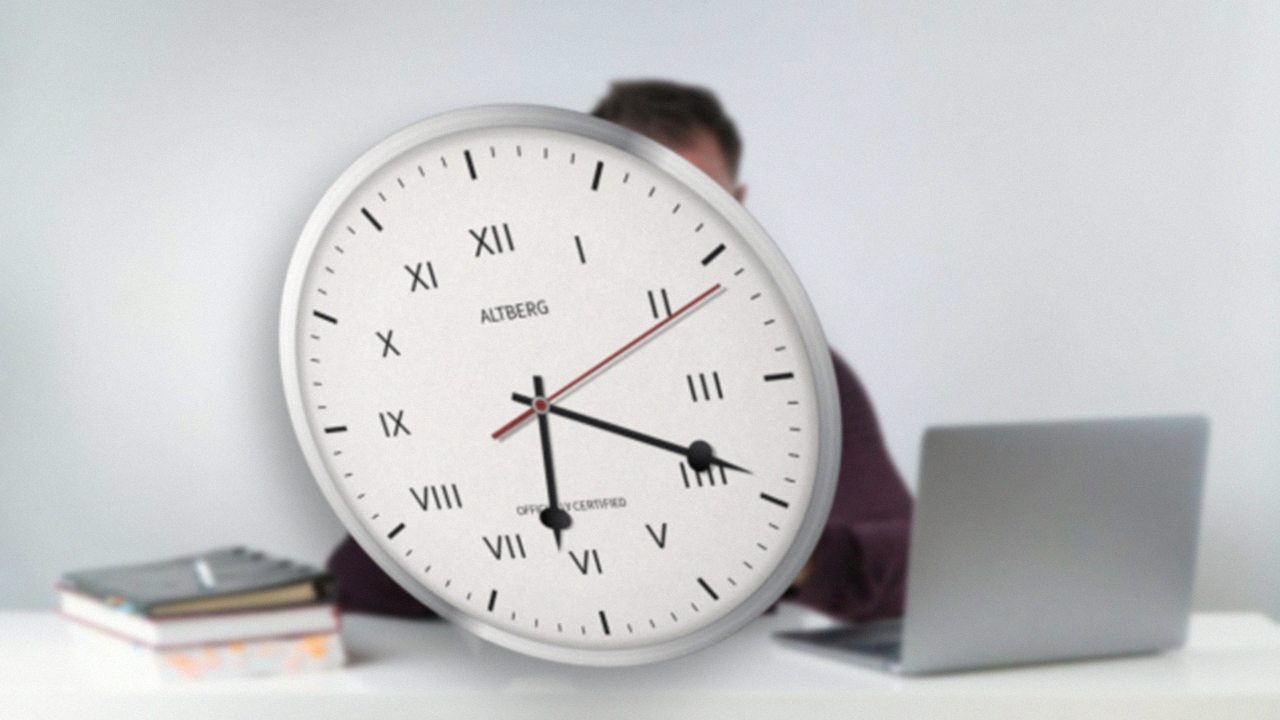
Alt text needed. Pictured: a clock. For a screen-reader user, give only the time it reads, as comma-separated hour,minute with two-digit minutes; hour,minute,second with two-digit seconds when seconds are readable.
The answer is 6,19,11
